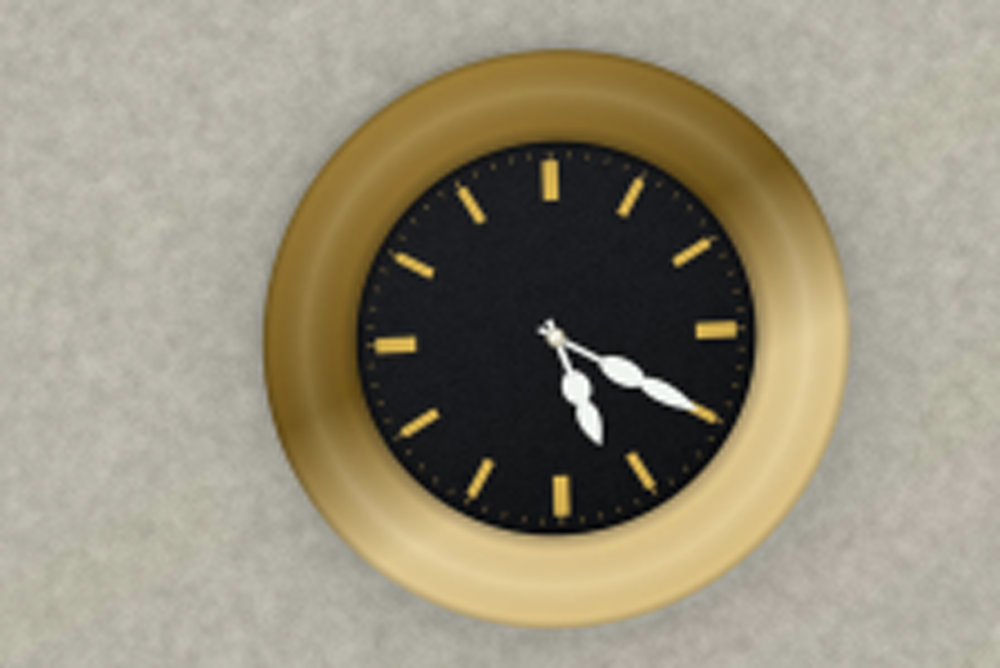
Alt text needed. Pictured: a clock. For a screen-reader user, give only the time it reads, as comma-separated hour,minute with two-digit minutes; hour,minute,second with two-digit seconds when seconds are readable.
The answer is 5,20
